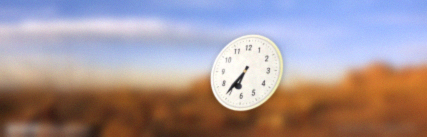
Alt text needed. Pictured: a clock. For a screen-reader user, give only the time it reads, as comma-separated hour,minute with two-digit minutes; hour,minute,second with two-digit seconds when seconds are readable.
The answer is 6,36
